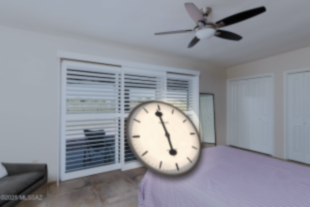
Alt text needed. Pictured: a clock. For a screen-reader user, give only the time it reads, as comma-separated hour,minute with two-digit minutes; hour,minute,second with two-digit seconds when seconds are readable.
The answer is 5,59
